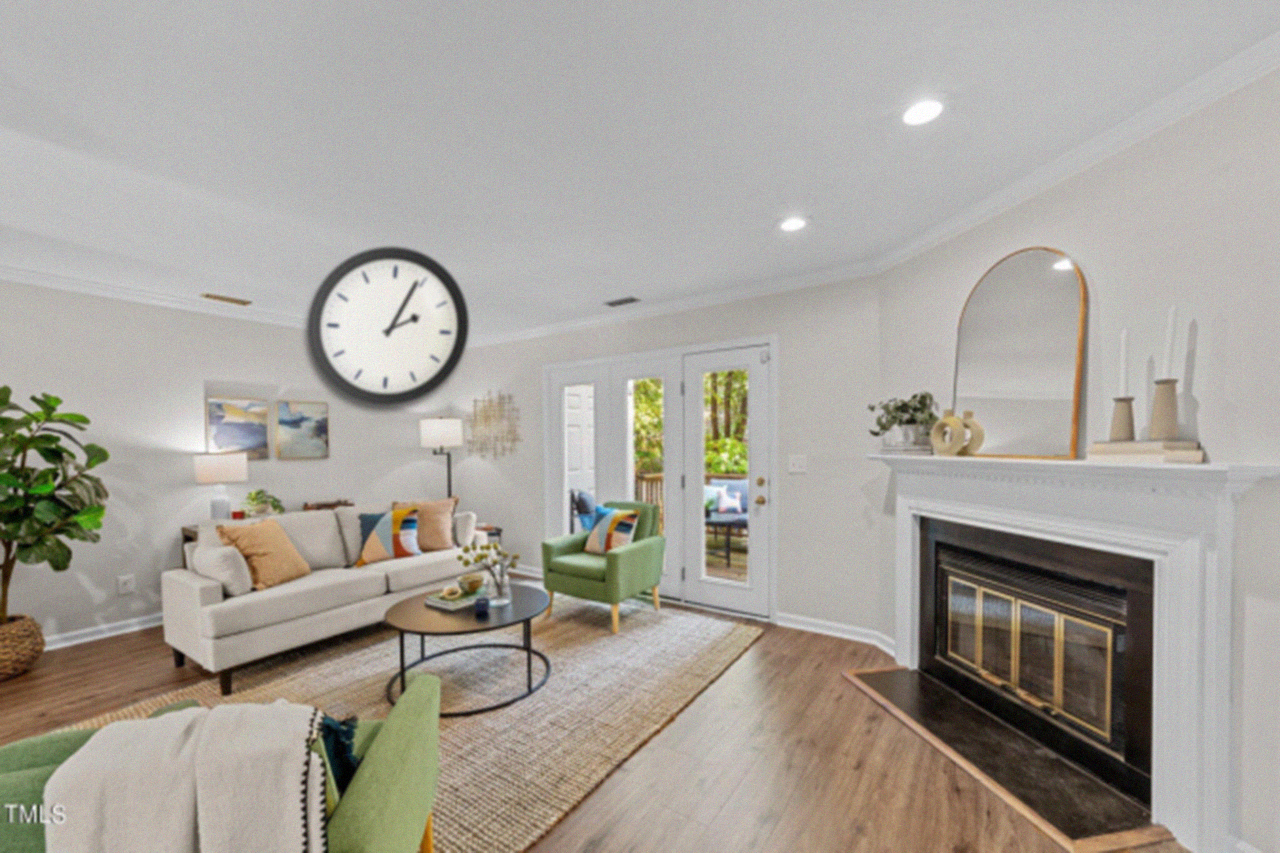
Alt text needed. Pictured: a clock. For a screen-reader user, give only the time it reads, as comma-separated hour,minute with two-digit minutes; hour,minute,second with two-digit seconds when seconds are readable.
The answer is 2,04
